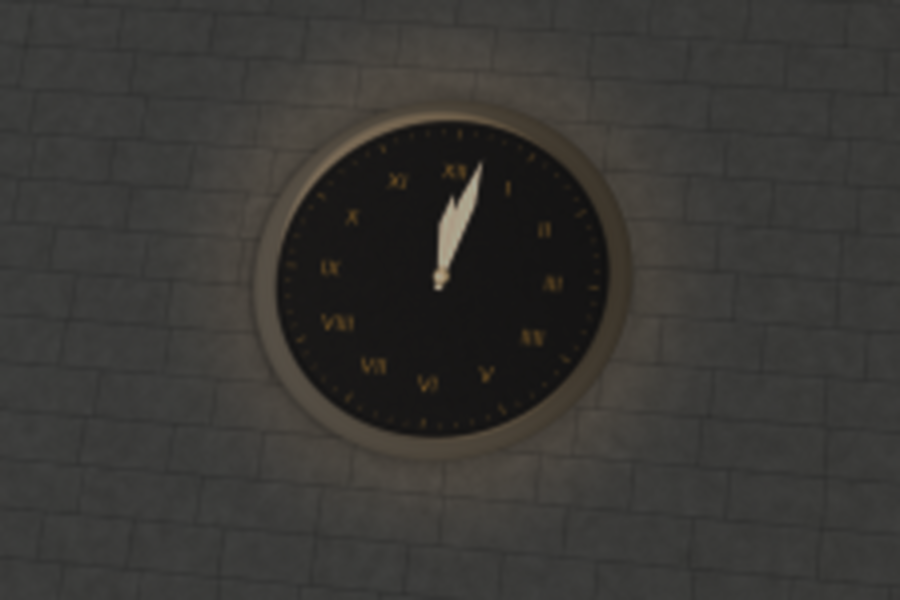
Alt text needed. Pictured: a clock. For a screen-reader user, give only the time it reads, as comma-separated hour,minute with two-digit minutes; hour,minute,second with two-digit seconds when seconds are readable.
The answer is 12,02
